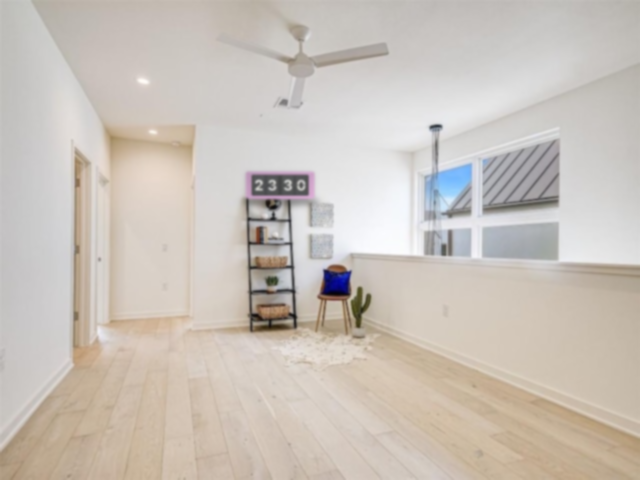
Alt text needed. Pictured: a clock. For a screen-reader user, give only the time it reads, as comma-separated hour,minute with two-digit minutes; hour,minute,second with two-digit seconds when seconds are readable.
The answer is 23,30
